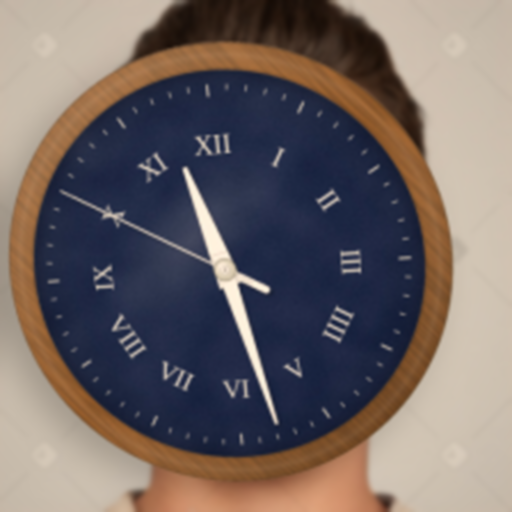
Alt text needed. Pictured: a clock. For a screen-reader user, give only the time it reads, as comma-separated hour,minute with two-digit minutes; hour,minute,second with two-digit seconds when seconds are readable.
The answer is 11,27,50
